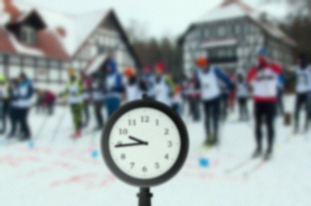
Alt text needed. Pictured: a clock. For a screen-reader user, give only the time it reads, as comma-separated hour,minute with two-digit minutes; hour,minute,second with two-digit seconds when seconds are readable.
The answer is 9,44
